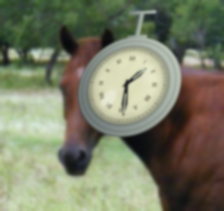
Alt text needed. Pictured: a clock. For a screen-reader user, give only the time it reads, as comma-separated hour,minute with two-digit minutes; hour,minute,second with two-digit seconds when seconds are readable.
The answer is 1,29
